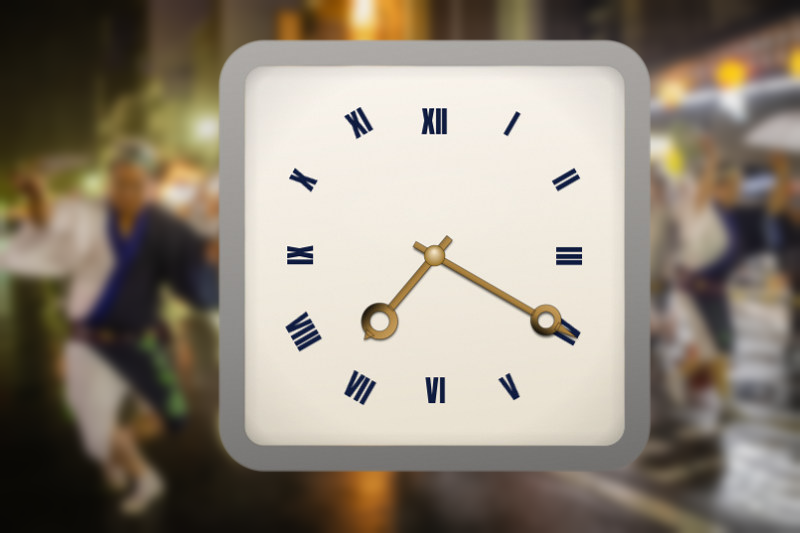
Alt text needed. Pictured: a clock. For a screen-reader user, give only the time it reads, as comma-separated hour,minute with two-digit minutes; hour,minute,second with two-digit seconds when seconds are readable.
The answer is 7,20
